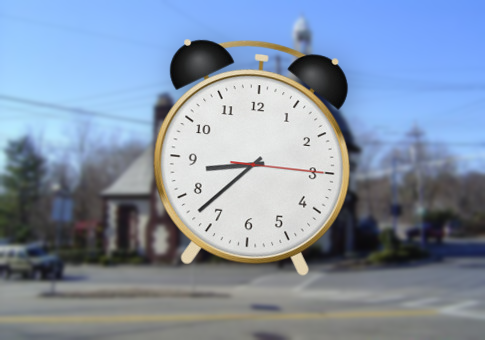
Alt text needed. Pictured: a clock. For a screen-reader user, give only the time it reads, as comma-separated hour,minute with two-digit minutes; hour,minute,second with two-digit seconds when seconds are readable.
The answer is 8,37,15
